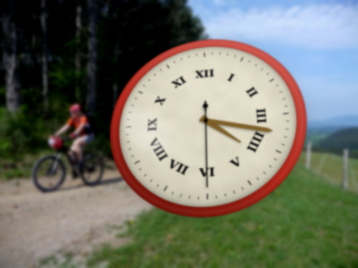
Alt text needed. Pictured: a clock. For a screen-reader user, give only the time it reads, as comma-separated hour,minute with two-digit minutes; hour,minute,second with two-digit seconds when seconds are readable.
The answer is 4,17,30
